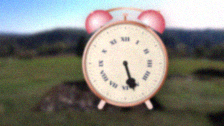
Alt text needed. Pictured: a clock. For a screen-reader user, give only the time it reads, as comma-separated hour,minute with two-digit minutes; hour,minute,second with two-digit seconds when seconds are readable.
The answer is 5,27
